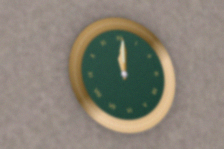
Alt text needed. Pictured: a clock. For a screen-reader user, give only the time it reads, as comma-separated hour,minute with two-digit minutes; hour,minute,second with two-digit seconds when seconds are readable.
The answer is 12,01
